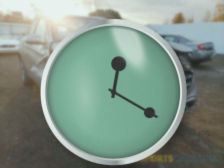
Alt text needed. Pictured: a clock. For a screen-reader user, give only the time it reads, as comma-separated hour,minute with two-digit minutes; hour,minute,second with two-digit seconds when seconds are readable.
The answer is 12,20
